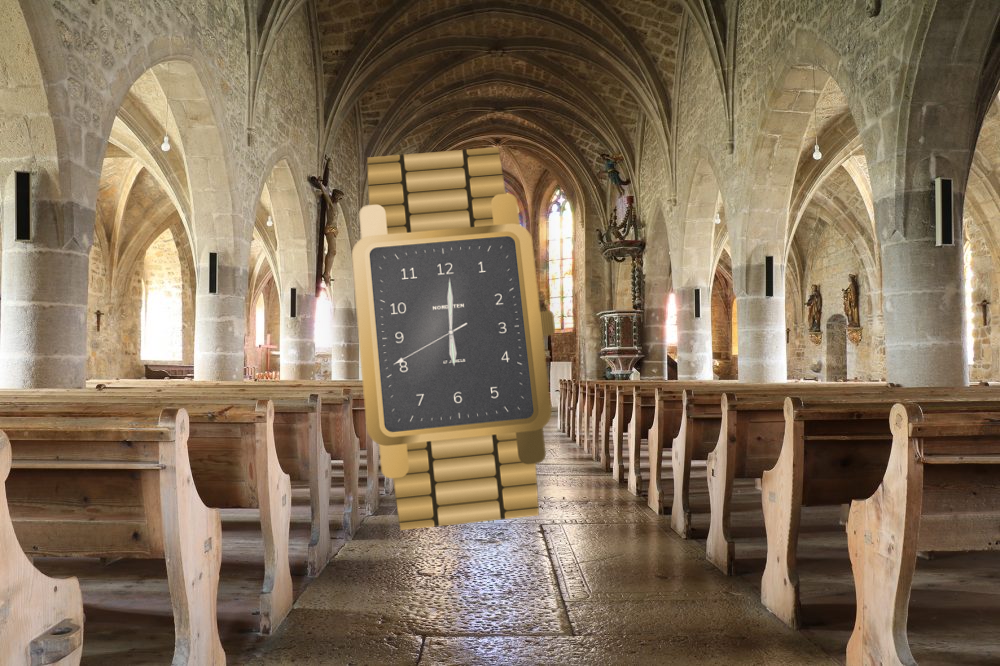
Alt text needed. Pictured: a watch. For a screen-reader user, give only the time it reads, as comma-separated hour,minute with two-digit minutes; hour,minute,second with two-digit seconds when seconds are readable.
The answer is 6,00,41
